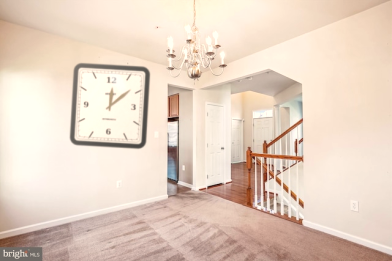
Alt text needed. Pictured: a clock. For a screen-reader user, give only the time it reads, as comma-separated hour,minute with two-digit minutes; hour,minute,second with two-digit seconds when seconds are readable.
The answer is 12,08
